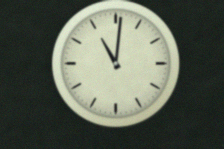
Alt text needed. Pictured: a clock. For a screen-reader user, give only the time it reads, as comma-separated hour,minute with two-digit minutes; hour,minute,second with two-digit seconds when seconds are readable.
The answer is 11,01
